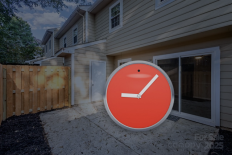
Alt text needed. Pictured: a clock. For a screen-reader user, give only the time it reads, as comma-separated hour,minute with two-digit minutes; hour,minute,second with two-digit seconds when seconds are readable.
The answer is 9,07
